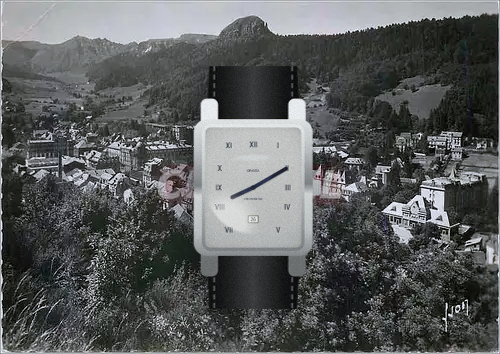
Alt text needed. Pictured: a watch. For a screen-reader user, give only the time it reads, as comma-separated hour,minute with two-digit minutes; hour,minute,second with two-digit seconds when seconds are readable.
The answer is 8,10
